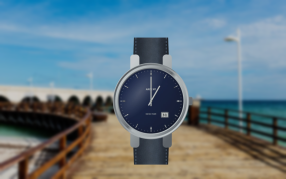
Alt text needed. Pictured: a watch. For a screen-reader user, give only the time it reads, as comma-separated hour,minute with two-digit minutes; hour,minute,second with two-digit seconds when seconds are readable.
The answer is 1,00
